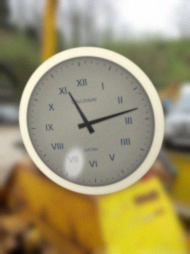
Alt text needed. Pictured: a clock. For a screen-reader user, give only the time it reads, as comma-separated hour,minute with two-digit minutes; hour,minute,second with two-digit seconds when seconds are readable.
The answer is 11,13
